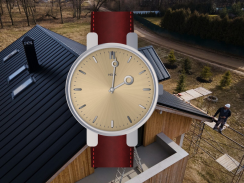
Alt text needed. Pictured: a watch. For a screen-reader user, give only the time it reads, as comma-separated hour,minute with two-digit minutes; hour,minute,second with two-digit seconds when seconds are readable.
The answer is 2,01
